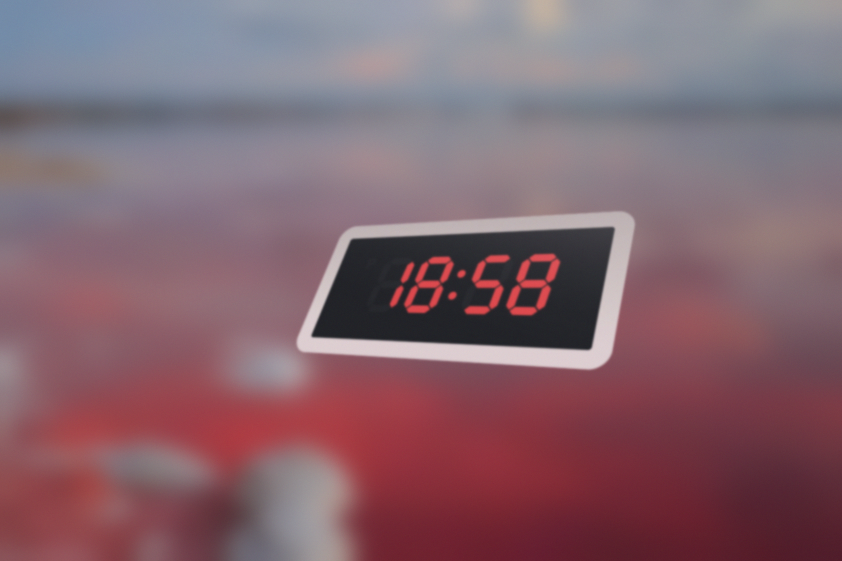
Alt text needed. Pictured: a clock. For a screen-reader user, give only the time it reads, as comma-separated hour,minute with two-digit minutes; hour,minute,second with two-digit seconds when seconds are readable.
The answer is 18,58
